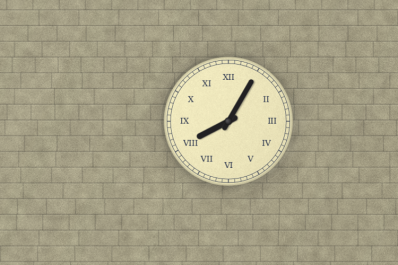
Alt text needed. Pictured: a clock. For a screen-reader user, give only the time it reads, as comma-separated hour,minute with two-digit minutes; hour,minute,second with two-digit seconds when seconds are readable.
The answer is 8,05
